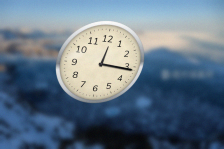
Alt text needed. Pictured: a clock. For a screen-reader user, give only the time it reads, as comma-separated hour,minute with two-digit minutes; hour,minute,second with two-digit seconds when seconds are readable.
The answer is 12,16
